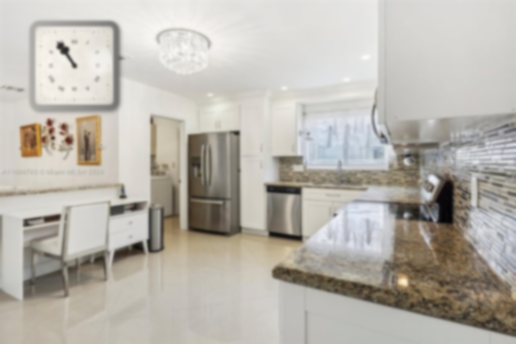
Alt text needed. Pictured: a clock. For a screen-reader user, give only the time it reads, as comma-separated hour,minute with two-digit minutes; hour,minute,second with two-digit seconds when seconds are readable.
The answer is 10,54
